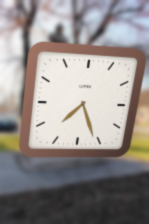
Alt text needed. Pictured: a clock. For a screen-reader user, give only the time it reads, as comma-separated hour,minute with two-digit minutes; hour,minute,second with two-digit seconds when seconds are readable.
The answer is 7,26
